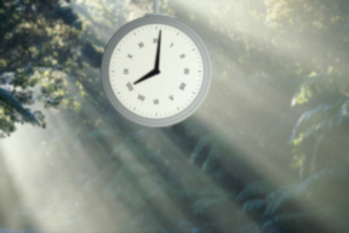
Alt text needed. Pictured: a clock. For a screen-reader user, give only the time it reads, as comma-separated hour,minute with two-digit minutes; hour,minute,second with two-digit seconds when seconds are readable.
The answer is 8,01
